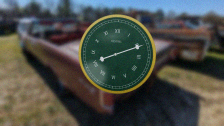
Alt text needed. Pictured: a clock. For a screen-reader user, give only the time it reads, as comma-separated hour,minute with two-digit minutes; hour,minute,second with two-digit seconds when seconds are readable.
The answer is 8,11
